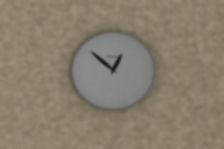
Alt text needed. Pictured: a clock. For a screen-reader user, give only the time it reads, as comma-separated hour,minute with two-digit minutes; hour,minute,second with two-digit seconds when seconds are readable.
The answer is 12,52
